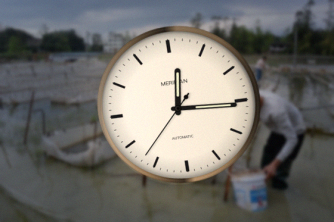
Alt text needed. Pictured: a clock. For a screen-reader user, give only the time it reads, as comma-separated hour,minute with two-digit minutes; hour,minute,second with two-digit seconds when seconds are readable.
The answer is 12,15,37
